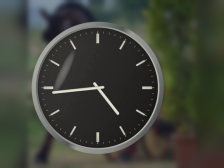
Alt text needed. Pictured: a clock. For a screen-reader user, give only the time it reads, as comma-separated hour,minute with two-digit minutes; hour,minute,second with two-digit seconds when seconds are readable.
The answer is 4,44
